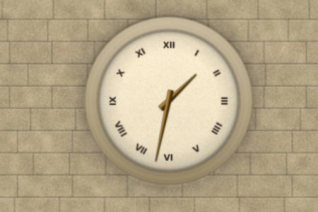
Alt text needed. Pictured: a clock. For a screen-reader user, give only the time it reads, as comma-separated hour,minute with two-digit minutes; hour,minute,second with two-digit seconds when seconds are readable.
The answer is 1,32
